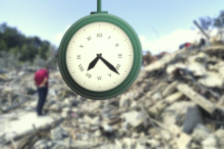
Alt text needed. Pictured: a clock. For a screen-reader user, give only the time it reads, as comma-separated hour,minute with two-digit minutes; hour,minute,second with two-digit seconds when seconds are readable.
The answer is 7,22
